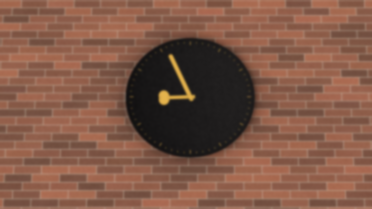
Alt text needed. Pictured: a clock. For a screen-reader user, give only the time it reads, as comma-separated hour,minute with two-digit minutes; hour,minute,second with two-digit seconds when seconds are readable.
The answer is 8,56
